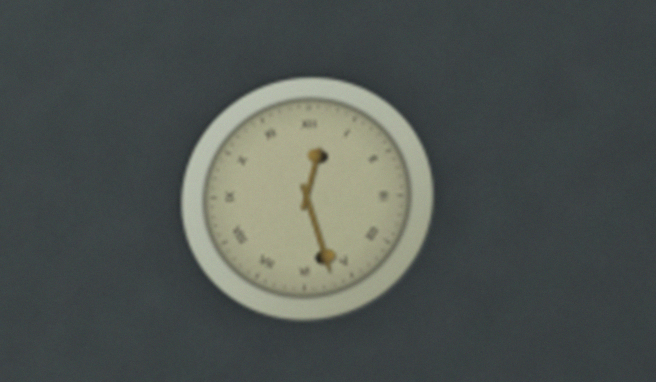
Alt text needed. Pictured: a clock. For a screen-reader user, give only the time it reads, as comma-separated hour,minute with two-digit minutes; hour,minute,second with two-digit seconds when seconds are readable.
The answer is 12,27
